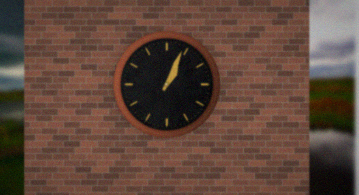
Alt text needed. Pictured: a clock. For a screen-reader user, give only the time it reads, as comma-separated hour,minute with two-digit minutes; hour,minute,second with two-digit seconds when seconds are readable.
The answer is 1,04
